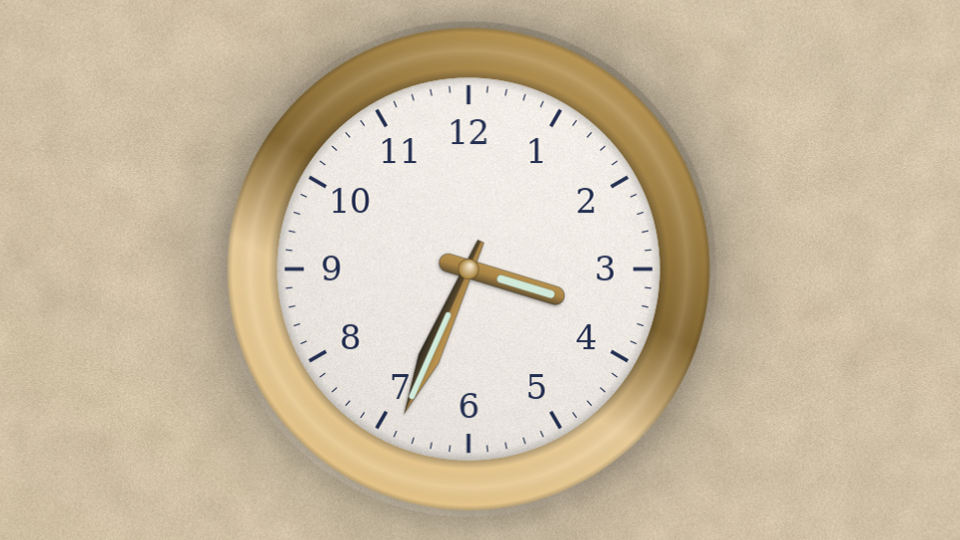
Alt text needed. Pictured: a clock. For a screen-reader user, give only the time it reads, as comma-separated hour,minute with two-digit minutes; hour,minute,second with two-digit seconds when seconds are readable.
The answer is 3,34
